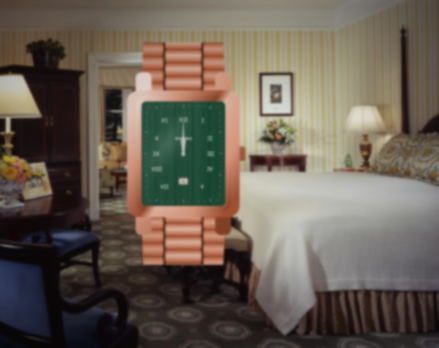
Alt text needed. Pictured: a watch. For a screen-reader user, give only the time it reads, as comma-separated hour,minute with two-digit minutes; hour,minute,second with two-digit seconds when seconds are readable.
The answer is 12,00
